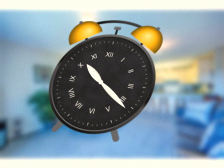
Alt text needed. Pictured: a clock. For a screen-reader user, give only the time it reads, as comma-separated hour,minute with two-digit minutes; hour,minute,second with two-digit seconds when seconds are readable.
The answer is 10,21
